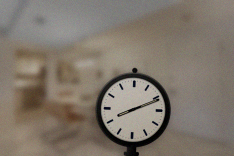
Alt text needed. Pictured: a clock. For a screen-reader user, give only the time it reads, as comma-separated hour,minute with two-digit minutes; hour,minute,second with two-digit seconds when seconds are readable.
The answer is 8,11
